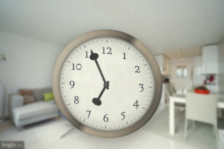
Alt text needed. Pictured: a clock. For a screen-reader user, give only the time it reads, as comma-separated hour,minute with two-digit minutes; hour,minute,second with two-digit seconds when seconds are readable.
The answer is 6,56
